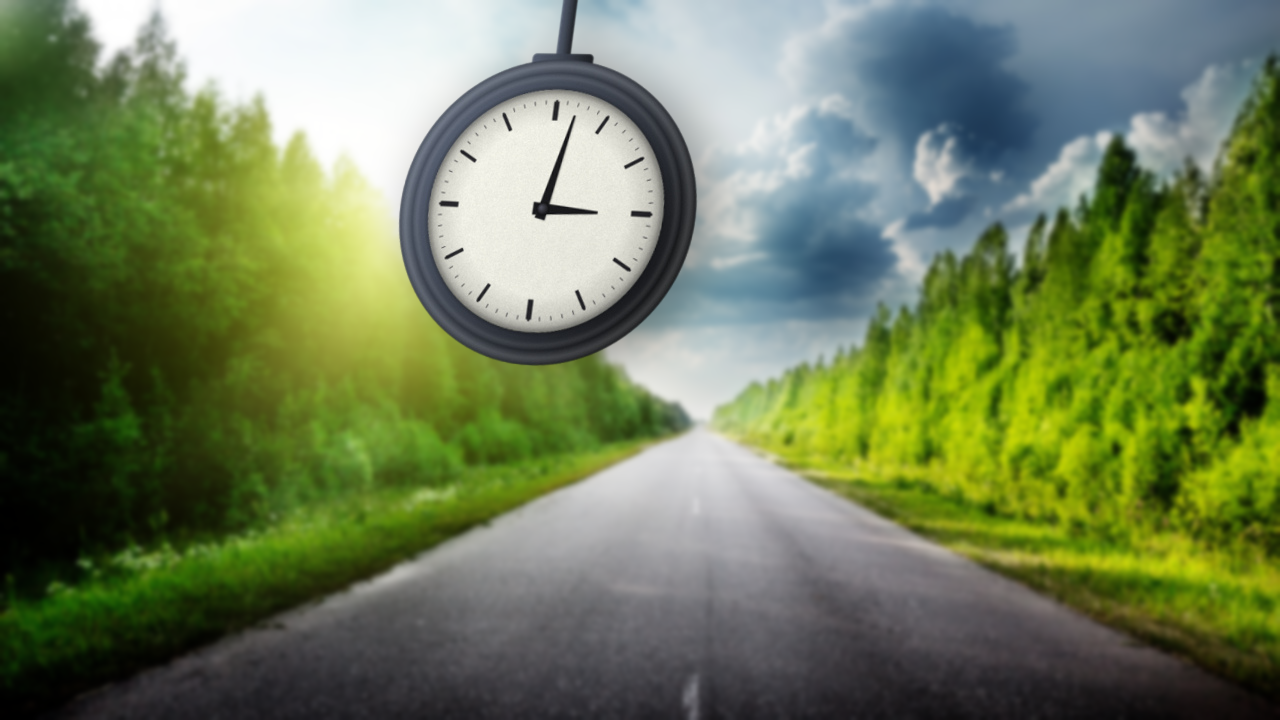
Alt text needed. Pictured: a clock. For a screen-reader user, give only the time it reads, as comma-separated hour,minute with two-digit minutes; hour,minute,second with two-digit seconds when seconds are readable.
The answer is 3,02
